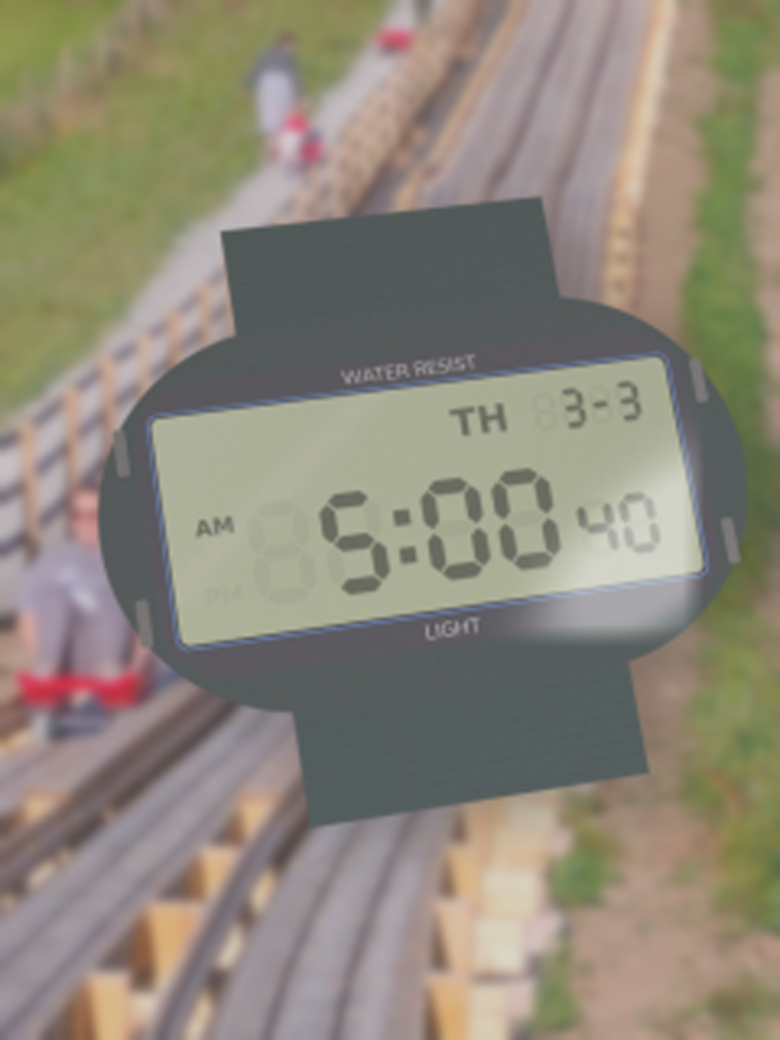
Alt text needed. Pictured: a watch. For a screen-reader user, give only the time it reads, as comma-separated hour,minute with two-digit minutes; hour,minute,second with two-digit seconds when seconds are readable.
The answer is 5,00,40
